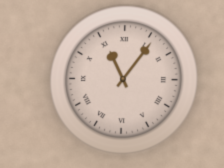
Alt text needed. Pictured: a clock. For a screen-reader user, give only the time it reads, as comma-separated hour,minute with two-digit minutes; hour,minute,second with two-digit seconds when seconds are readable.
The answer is 11,06
